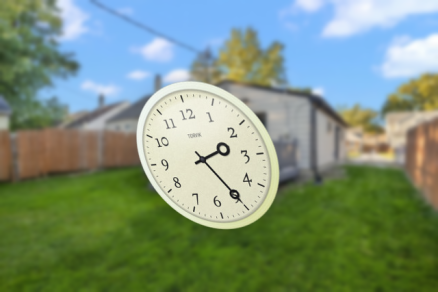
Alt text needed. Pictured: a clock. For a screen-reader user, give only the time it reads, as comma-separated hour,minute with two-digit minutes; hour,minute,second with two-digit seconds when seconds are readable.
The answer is 2,25
